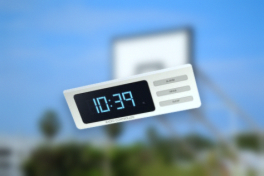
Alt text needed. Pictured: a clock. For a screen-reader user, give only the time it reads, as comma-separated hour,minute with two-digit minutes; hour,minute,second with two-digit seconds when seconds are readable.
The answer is 10,39
